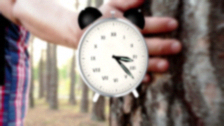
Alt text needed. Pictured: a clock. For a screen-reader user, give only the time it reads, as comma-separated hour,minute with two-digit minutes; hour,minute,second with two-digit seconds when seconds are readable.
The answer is 3,23
